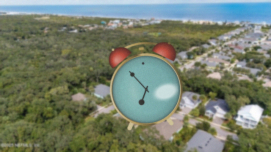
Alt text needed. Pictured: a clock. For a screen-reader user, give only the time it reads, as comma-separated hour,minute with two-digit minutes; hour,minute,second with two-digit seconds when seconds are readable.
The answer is 6,54
